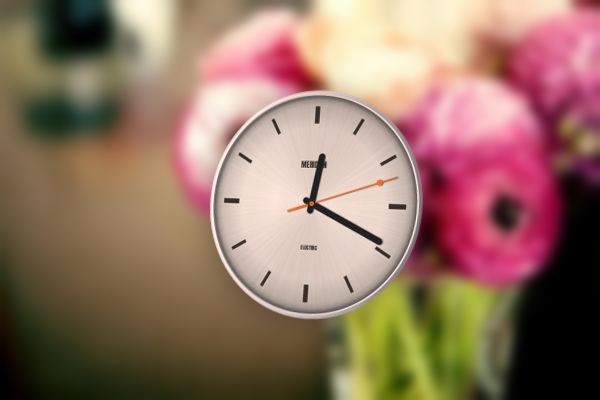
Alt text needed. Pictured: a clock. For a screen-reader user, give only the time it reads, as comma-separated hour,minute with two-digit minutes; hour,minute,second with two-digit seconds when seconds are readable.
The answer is 12,19,12
